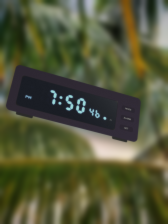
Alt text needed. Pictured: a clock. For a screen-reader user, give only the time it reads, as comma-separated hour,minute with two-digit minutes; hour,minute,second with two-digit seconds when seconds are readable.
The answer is 7,50,46
